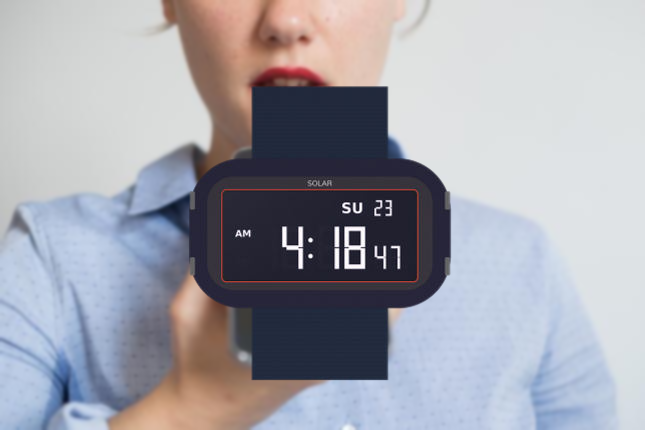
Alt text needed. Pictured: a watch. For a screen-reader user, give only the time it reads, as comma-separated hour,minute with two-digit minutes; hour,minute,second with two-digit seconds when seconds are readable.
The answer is 4,18,47
